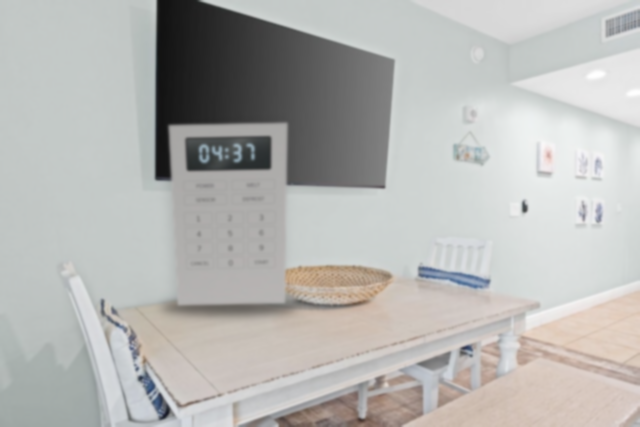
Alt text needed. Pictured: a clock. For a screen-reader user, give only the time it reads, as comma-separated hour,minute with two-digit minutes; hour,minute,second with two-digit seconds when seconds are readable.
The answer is 4,37
